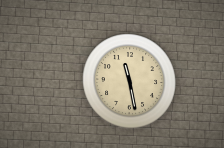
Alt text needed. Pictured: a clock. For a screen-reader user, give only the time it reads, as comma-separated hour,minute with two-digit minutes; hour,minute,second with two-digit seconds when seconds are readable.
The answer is 11,28
